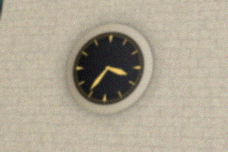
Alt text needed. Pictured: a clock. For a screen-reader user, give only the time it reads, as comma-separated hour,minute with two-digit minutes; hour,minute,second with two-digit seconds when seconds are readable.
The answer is 3,36
